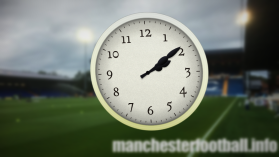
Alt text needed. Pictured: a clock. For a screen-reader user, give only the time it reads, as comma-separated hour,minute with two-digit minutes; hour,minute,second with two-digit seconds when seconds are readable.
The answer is 2,09
